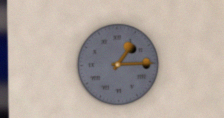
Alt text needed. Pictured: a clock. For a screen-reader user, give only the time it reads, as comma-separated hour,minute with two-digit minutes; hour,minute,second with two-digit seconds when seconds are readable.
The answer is 1,15
